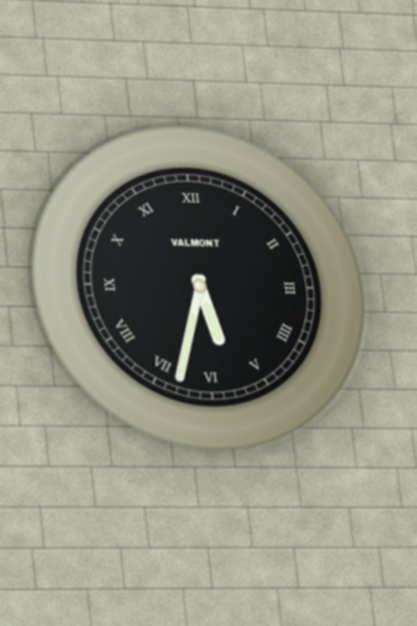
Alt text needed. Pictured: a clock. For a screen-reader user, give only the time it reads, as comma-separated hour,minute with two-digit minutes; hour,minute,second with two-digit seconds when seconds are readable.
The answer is 5,33
